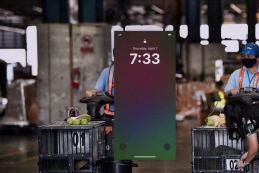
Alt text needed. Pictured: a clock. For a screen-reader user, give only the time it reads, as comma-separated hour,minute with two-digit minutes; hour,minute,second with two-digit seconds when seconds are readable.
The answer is 7,33
